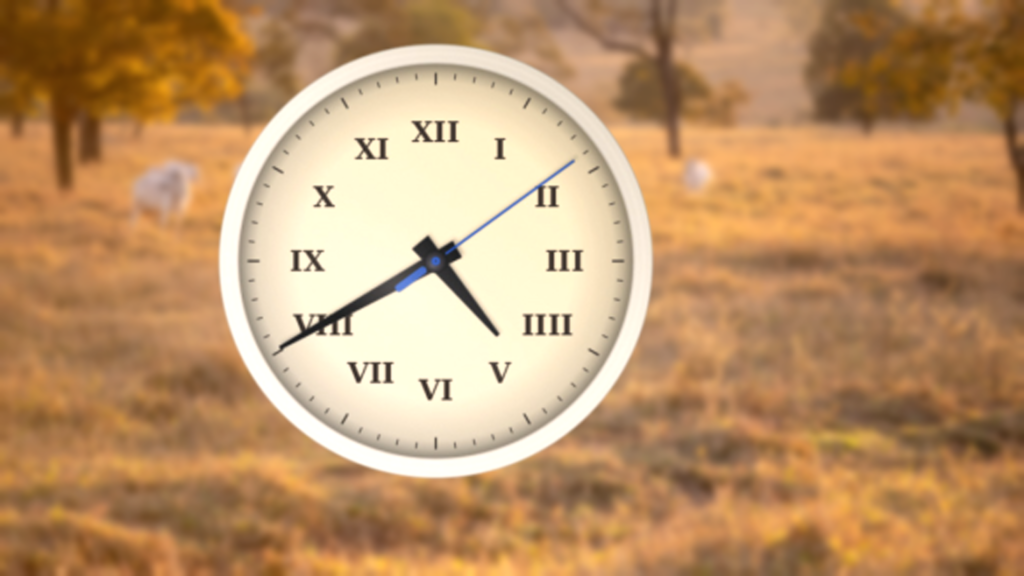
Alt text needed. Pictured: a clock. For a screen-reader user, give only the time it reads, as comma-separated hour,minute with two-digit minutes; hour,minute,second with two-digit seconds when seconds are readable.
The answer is 4,40,09
